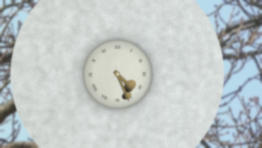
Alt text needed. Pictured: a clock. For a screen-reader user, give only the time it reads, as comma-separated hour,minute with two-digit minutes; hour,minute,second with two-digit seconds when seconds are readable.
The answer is 4,26
